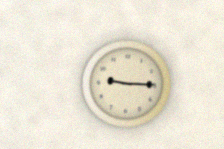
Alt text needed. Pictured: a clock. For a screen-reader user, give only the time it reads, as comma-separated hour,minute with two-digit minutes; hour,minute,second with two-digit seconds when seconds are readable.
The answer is 9,15
